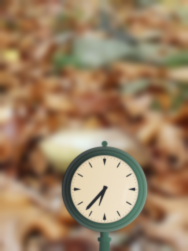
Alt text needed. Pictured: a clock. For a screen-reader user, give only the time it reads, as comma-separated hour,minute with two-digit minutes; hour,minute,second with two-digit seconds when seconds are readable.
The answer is 6,37
